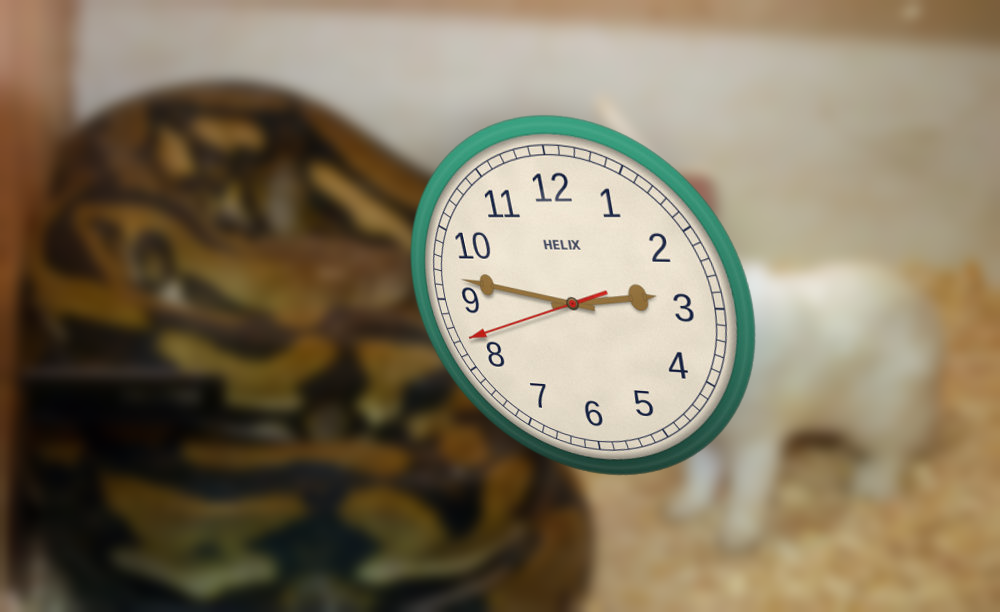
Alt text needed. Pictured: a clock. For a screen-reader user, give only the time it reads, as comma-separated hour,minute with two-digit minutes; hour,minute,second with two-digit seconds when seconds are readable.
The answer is 2,46,42
